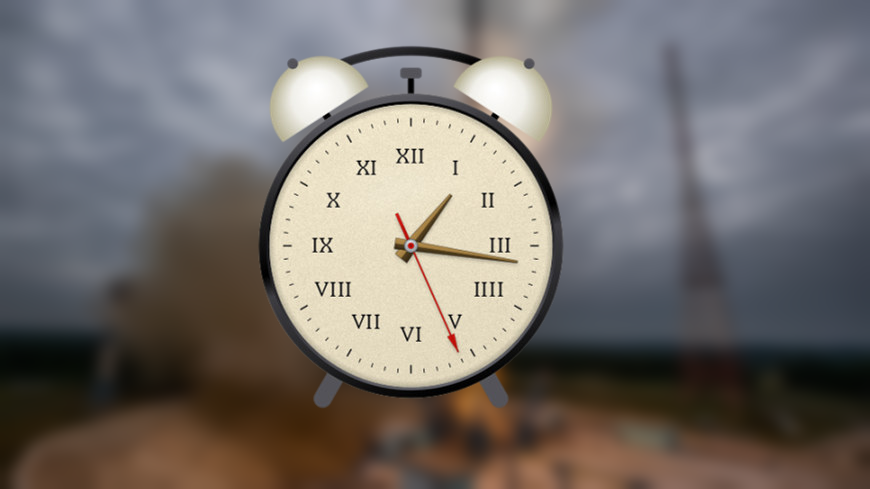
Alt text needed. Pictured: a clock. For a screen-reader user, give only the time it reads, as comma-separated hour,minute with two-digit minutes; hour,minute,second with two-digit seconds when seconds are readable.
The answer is 1,16,26
